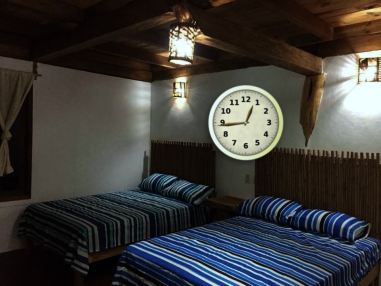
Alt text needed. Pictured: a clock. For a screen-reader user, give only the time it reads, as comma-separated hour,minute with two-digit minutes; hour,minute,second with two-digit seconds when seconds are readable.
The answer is 12,44
